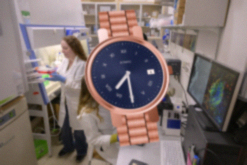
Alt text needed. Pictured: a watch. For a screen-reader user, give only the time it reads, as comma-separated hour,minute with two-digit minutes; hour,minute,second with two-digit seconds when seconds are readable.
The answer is 7,30
